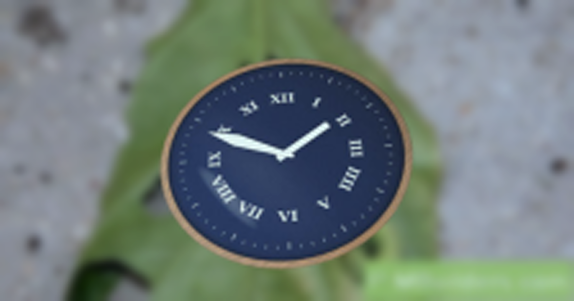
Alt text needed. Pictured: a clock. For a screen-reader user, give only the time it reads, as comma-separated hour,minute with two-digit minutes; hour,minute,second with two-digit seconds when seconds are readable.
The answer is 1,49
